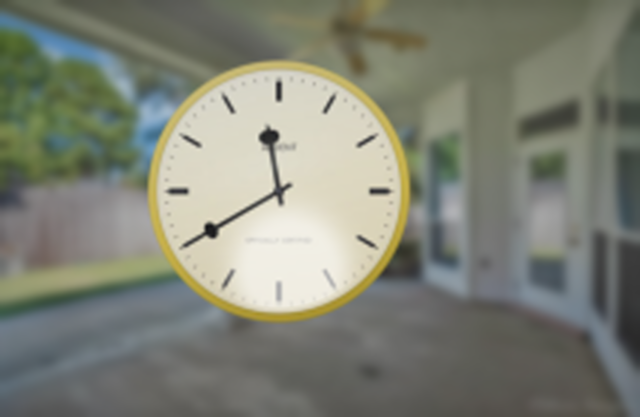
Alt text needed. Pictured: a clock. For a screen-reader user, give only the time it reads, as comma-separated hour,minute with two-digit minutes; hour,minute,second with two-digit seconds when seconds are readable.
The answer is 11,40
